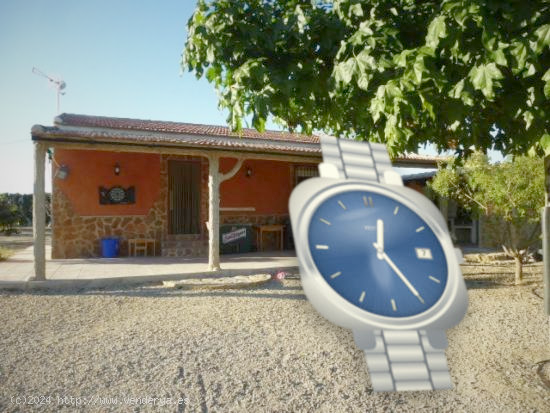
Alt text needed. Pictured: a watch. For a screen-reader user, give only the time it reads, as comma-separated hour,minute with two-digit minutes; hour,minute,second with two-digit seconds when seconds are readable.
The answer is 12,25
